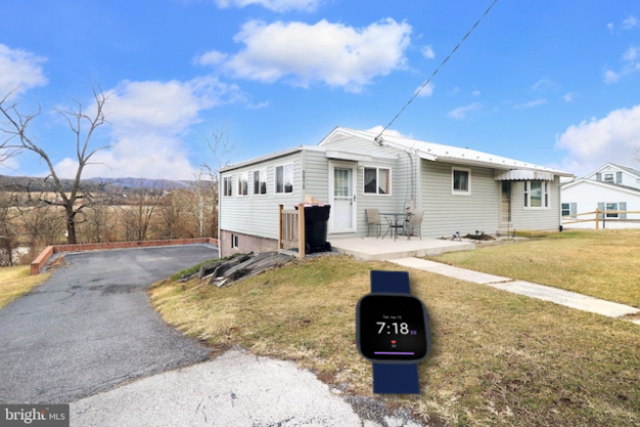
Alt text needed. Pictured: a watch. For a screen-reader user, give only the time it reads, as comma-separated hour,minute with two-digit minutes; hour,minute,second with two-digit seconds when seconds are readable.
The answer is 7,18
